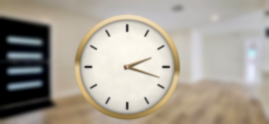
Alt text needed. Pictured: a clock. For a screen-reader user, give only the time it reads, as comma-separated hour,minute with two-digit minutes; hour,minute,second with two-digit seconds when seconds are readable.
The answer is 2,18
